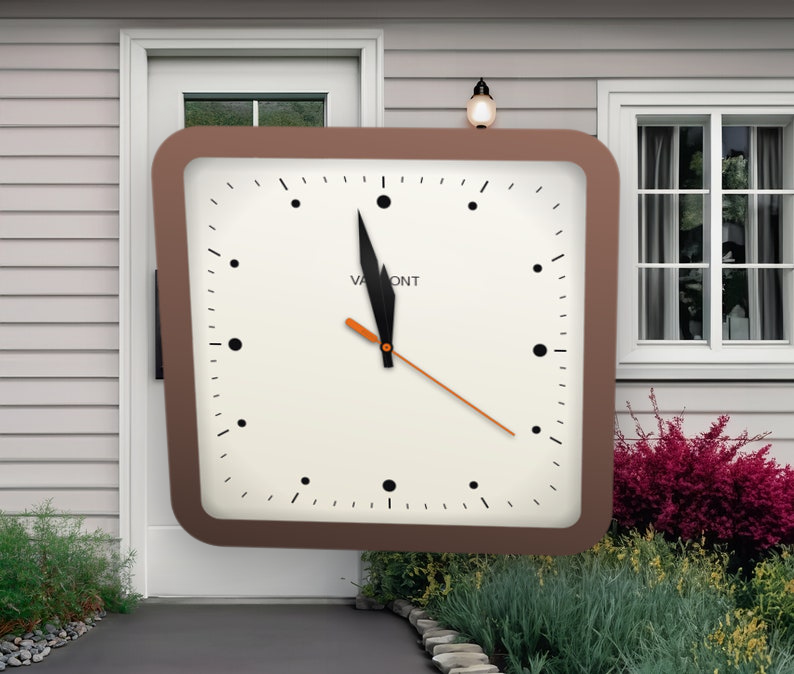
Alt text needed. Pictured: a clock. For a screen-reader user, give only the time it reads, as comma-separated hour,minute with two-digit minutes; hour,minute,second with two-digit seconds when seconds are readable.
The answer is 11,58,21
